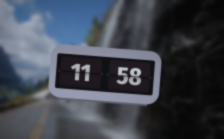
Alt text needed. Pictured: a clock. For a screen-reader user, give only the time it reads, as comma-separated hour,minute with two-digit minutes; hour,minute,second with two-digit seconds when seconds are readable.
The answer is 11,58
